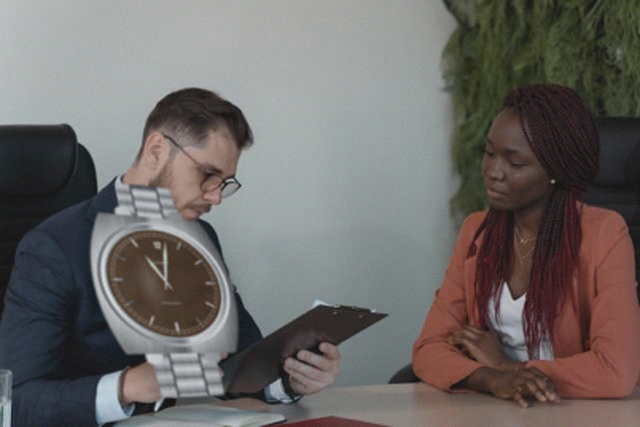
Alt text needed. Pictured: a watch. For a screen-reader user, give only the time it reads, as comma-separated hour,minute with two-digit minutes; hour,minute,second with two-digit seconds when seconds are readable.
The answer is 11,02
